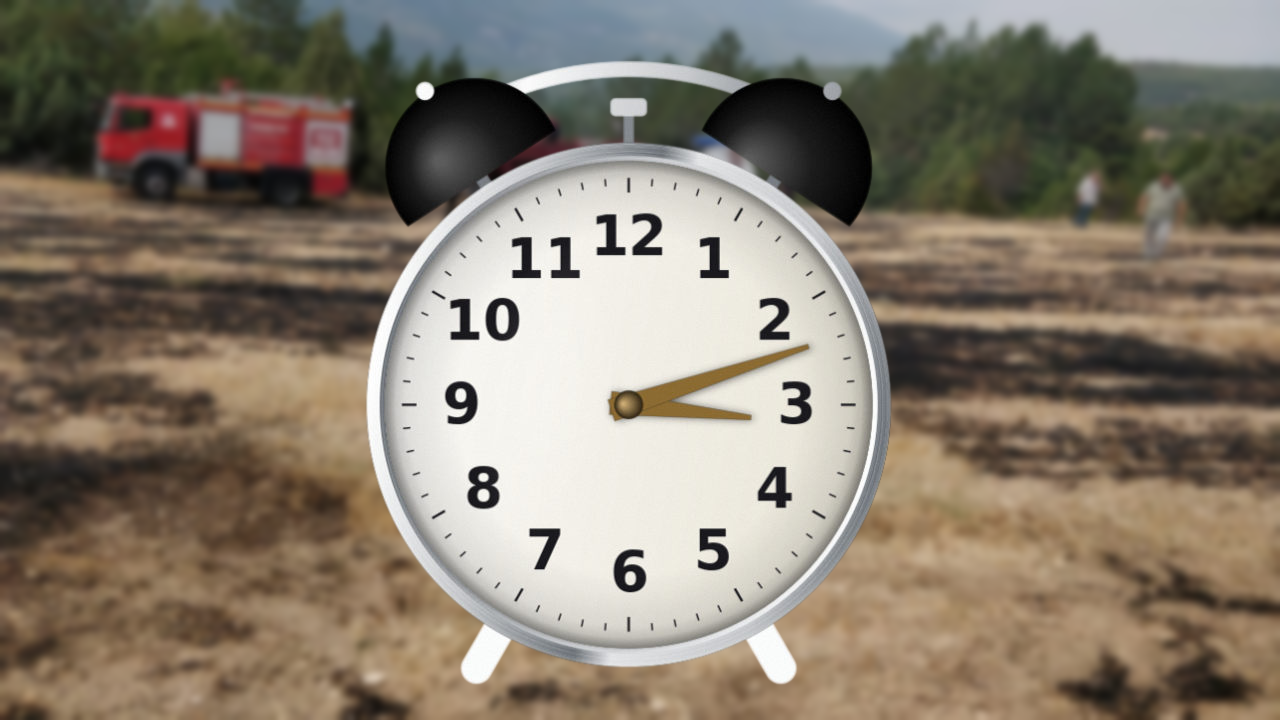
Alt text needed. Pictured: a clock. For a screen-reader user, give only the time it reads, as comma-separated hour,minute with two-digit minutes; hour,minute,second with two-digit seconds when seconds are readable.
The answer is 3,12
